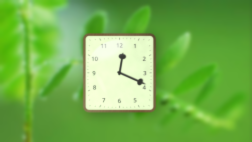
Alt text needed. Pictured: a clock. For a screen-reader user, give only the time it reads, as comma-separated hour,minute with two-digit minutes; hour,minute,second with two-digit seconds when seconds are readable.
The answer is 12,19
